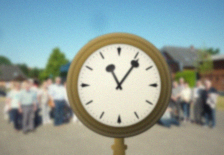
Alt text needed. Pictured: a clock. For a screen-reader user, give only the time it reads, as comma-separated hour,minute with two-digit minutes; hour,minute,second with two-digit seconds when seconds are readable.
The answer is 11,06
